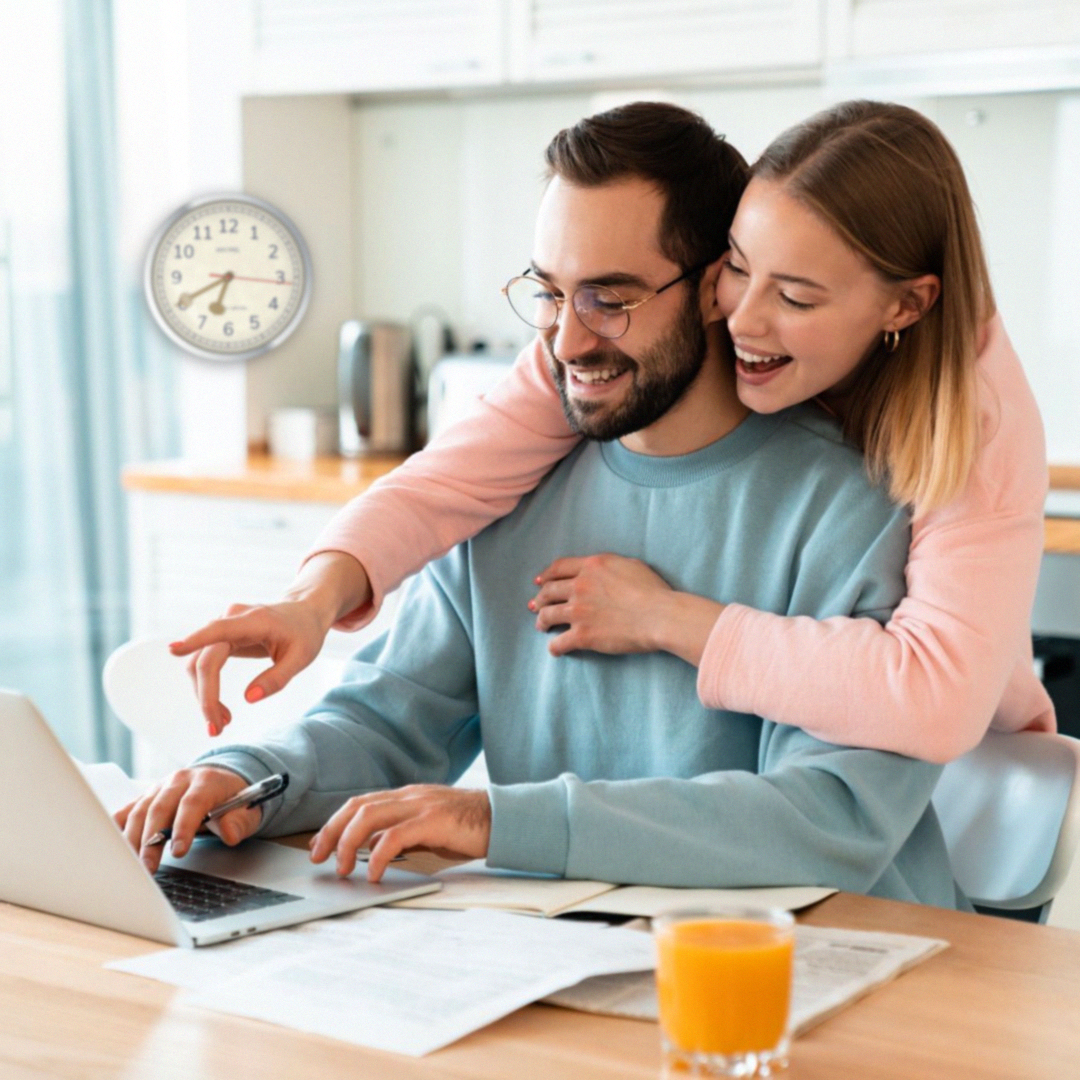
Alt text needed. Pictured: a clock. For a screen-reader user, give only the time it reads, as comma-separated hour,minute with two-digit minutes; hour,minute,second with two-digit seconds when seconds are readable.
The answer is 6,40,16
